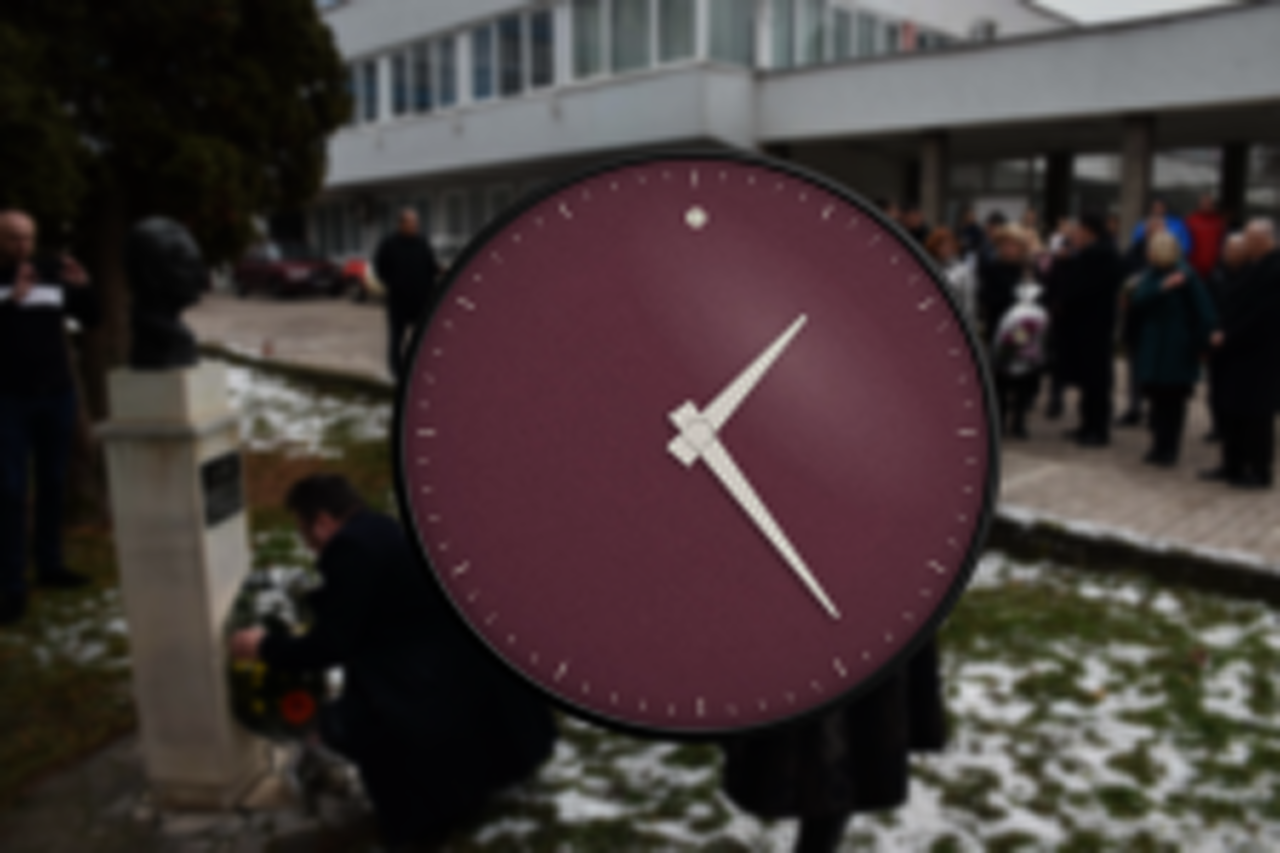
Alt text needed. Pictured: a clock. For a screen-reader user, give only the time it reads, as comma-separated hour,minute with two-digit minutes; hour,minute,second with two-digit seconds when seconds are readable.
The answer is 1,24
